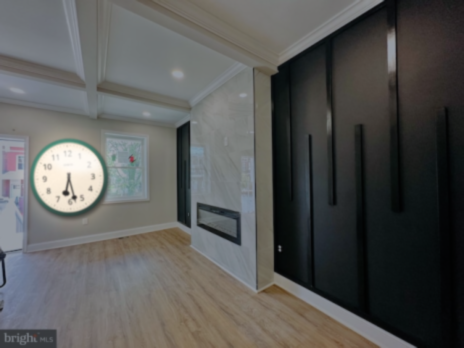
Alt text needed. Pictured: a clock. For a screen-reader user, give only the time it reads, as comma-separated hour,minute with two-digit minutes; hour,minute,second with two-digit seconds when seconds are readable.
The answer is 6,28
